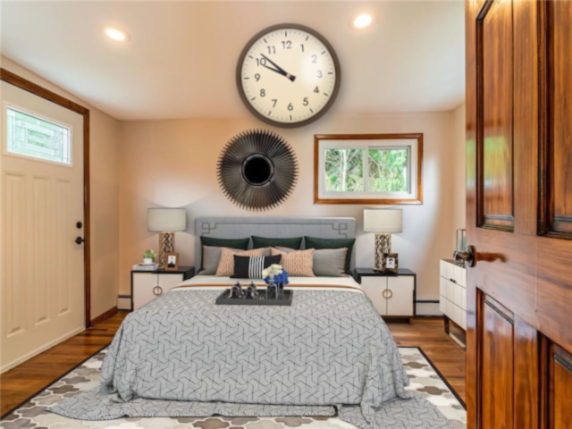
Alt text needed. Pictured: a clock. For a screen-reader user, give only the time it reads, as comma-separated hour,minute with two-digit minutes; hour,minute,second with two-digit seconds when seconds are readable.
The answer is 9,52
